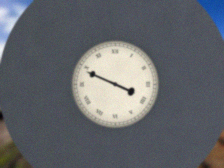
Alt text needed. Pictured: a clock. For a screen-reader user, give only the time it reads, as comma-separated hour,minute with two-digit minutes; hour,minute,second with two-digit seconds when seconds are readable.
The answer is 3,49
